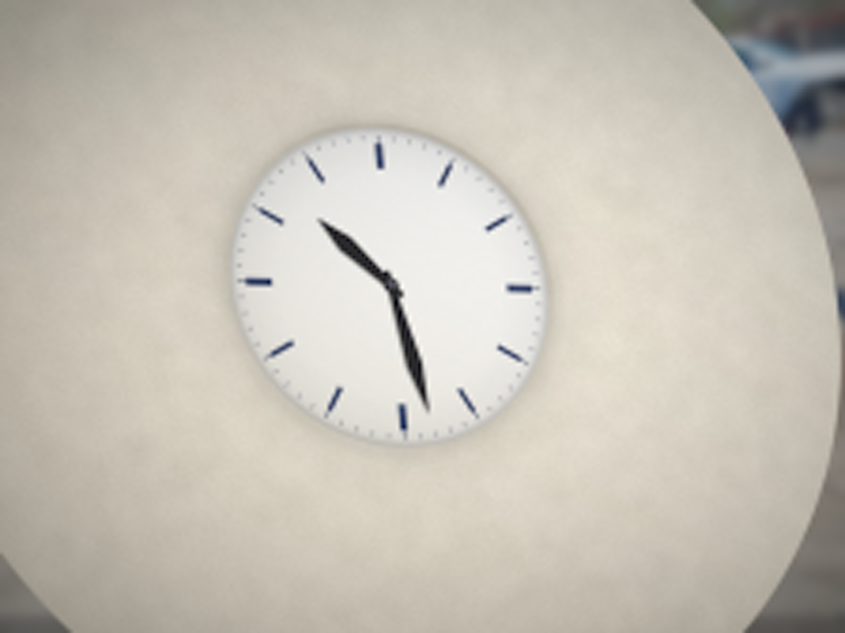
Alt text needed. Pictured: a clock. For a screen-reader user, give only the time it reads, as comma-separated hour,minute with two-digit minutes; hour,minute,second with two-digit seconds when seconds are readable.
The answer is 10,28
